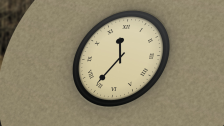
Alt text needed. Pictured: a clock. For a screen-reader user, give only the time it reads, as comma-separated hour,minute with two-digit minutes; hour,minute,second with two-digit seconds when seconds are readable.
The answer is 11,36
